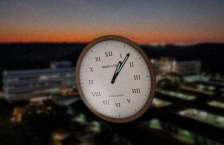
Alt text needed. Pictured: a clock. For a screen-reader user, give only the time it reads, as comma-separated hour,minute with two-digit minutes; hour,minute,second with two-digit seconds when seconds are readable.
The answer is 1,07
